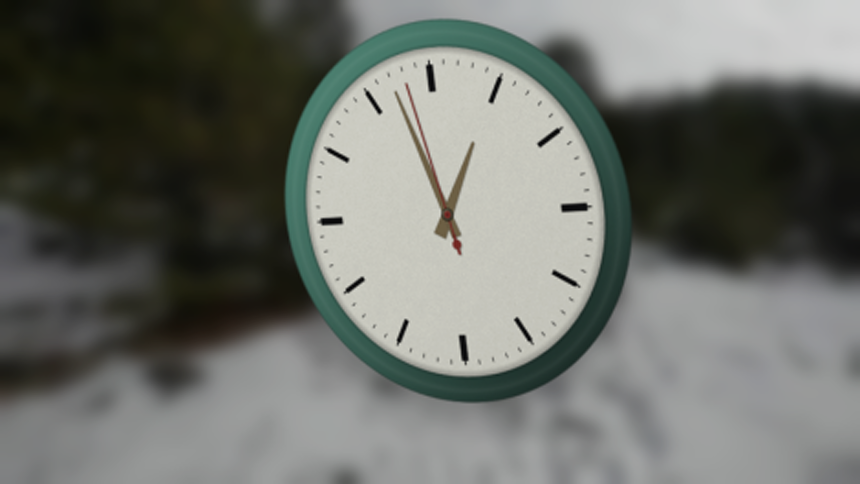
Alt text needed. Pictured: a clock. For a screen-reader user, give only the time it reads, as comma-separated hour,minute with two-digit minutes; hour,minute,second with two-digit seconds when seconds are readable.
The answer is 12,56,58
